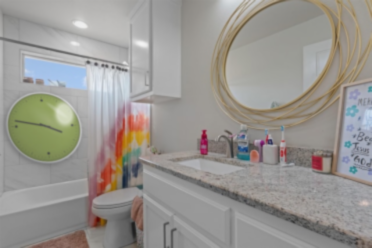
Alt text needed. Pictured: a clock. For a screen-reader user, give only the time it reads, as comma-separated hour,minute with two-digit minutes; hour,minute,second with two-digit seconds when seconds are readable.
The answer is 3,47
